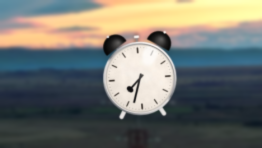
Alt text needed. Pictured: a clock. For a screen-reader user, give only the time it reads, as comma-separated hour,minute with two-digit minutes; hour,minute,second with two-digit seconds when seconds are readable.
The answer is 7,33
